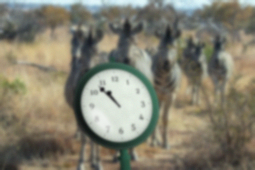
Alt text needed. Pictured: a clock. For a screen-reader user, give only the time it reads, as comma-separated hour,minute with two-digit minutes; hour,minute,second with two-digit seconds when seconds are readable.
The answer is 10,53
